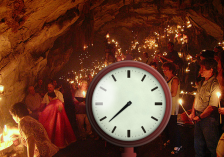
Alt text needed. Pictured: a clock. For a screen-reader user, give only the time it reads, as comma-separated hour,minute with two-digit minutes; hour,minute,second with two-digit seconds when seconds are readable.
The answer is 7,38
